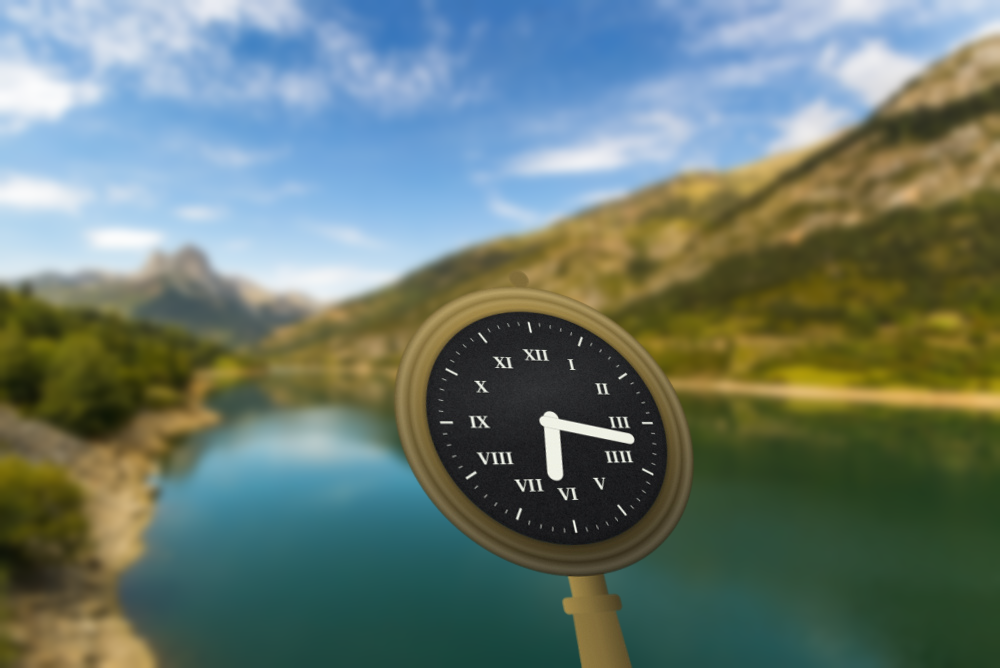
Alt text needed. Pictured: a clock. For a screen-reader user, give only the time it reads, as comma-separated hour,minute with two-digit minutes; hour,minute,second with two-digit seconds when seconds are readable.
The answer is 6,17
